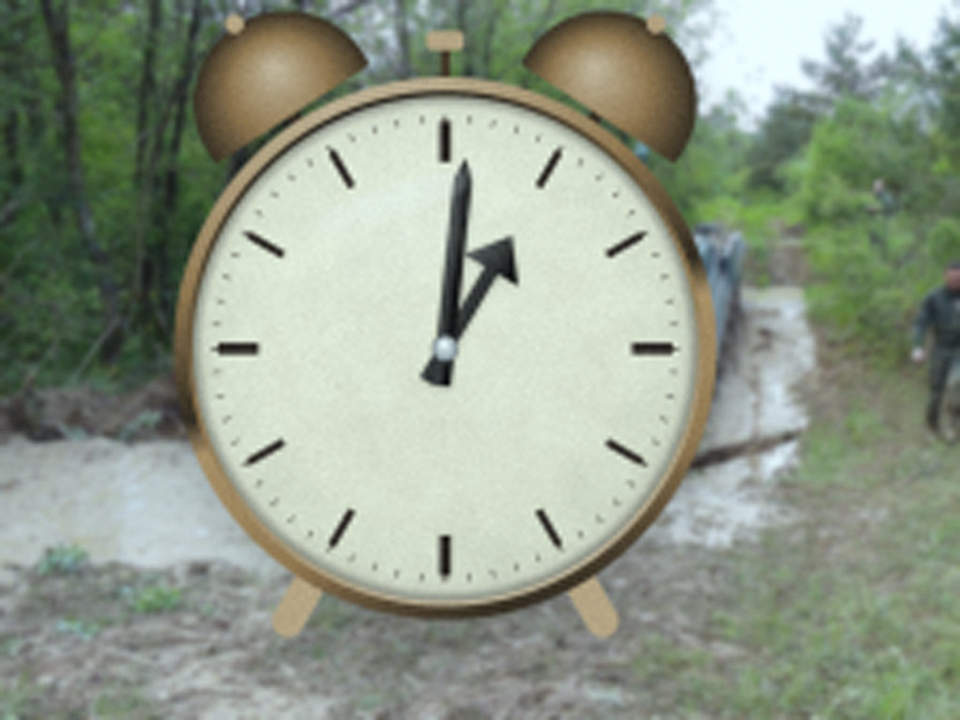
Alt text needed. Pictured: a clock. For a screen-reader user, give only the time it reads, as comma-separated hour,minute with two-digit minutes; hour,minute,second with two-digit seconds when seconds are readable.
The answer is 1,01
